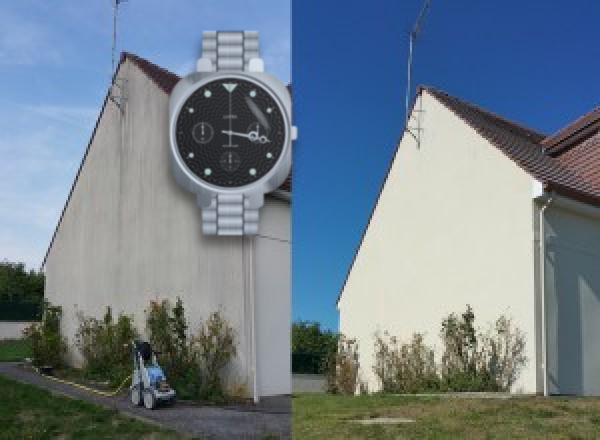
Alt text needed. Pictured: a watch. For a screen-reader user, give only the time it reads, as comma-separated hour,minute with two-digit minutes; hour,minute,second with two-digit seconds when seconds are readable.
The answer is 3,17
